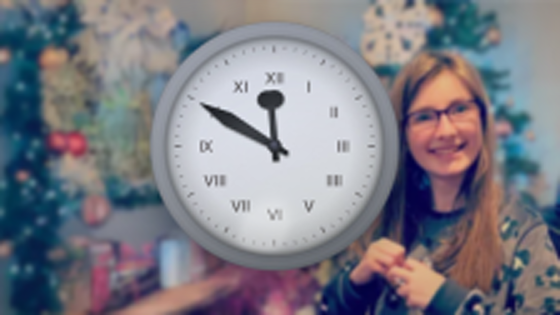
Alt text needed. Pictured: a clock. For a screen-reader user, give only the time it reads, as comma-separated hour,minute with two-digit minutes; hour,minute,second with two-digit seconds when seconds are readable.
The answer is 11,50
